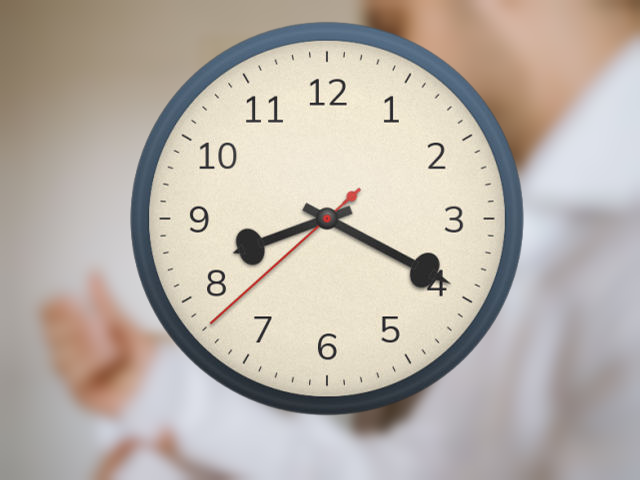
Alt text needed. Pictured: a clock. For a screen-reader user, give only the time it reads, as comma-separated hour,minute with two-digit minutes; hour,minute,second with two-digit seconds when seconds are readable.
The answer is 8,19,38
